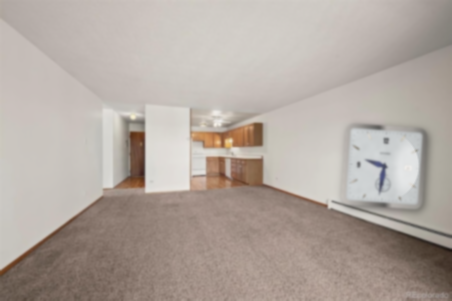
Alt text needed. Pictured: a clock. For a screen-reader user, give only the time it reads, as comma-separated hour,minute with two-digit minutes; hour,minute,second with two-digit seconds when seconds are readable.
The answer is 9,31
